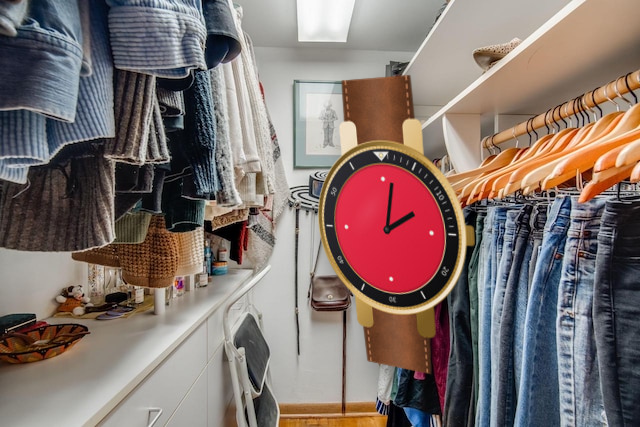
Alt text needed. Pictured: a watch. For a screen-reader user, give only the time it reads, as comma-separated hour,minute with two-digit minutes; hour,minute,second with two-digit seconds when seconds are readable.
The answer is 2,02
